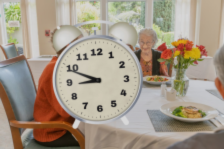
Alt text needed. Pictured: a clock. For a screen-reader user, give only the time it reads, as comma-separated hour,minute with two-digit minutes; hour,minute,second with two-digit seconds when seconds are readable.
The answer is 8,49
